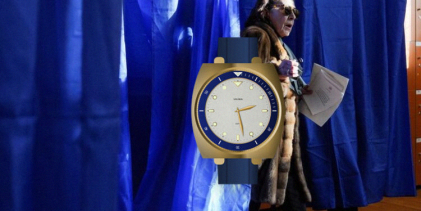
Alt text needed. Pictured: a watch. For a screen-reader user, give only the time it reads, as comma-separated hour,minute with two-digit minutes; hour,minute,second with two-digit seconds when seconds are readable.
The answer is 2,28
